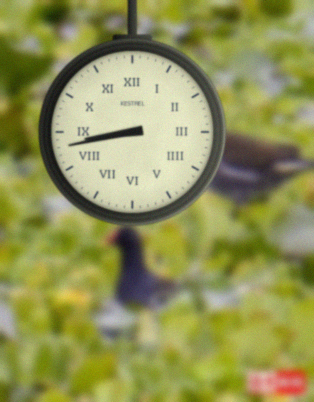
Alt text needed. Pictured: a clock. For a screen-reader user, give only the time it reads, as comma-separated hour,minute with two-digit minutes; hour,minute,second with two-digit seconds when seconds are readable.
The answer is 8,43
